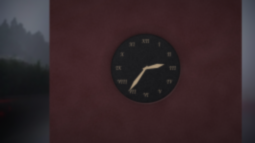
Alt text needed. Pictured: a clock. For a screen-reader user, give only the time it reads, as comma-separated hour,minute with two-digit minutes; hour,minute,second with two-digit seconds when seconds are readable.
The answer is 2,36
